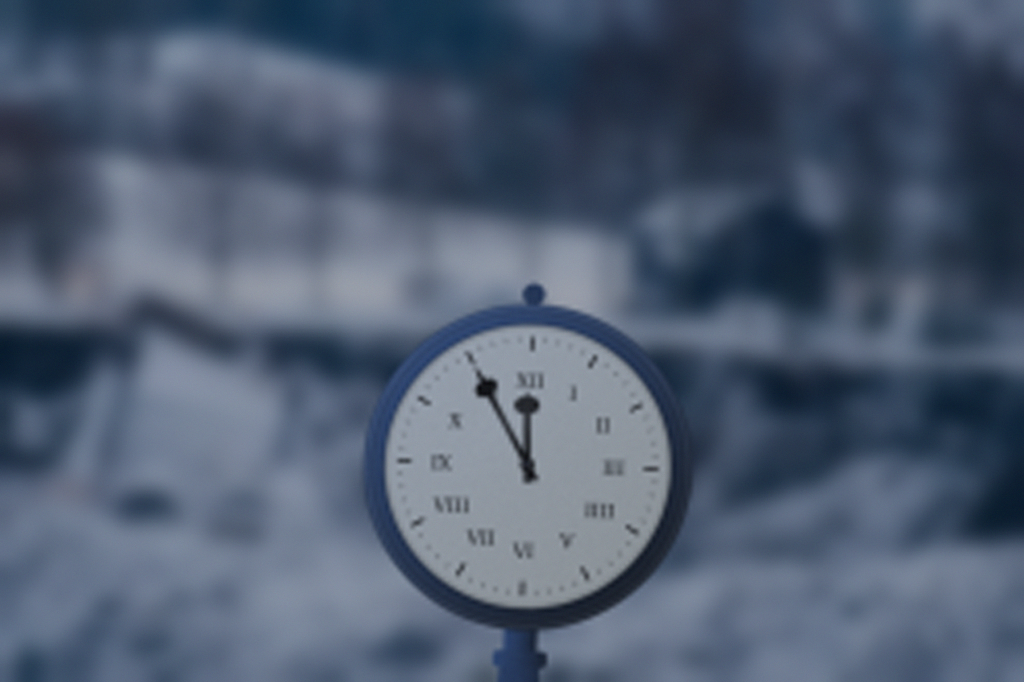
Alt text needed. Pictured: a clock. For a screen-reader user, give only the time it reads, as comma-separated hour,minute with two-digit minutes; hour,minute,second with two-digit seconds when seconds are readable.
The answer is 11,55
